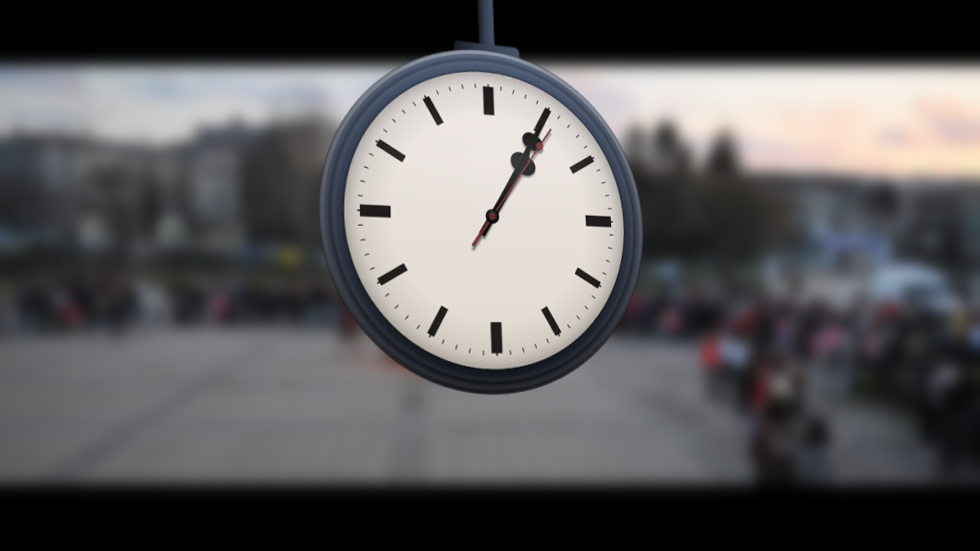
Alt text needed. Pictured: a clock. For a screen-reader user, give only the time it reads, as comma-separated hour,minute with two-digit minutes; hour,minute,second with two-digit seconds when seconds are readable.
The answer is 1,05,06
